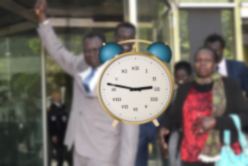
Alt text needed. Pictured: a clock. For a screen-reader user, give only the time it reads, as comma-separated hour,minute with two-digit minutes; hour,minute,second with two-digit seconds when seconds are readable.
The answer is 2,47
